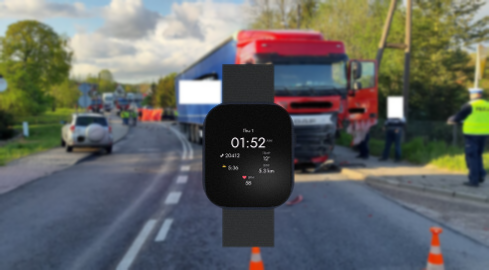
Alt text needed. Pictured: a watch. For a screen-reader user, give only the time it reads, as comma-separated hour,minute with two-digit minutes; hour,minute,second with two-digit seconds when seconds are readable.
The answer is 1,52
